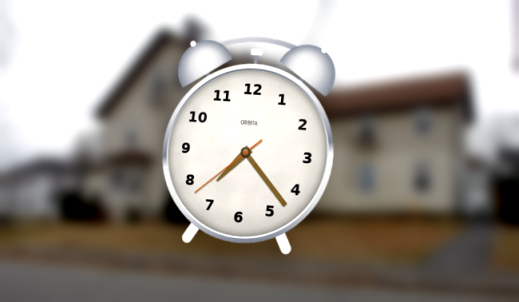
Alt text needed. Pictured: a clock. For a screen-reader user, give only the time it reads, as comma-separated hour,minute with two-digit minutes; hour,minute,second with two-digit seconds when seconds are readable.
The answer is 7,22,38
